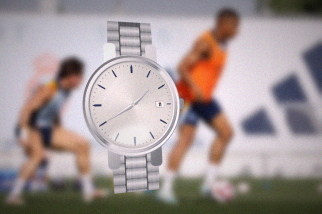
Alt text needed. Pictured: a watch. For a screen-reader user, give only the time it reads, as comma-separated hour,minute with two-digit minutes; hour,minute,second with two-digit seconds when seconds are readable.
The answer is 1,40
